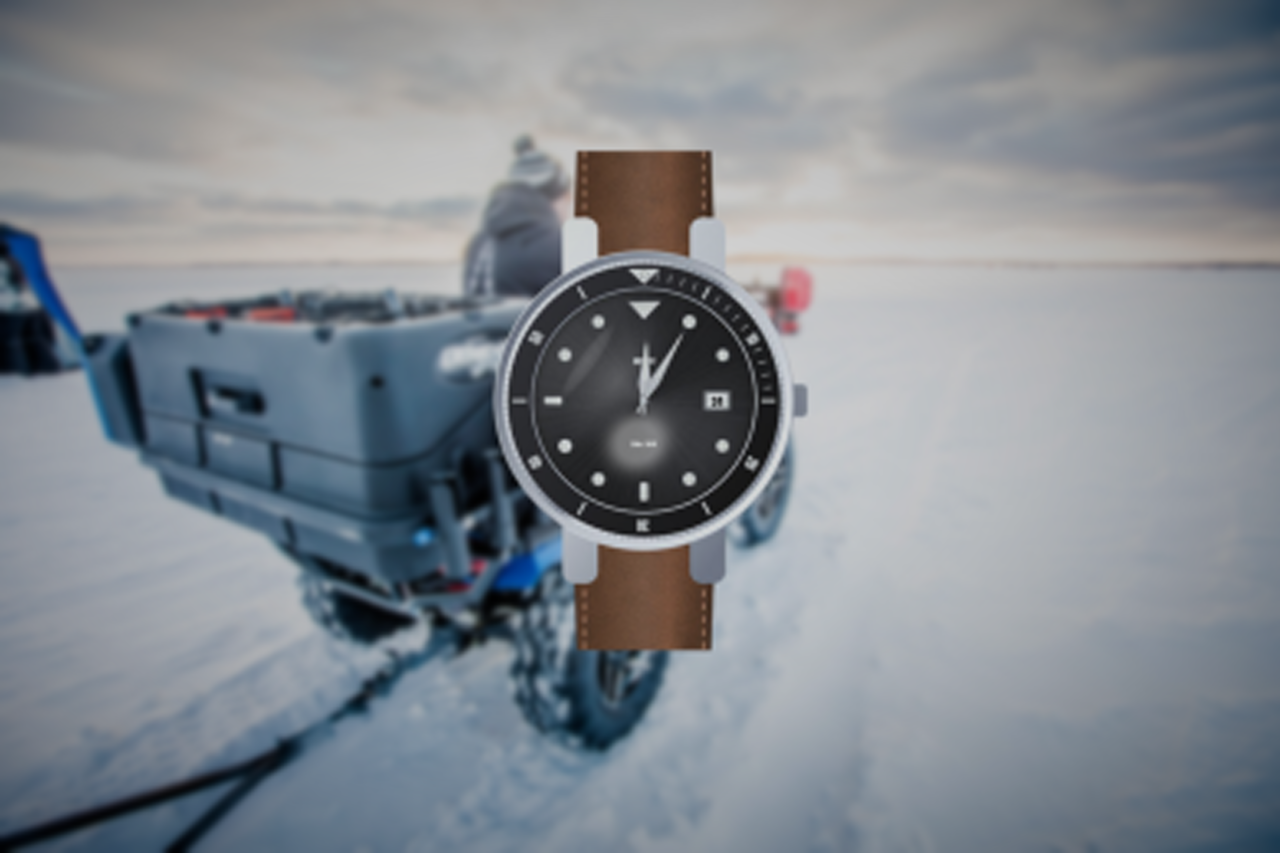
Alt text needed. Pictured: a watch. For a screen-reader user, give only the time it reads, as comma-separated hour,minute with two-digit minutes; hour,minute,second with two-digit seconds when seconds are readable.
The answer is 12,05
